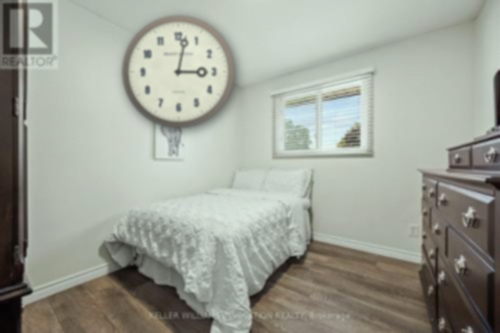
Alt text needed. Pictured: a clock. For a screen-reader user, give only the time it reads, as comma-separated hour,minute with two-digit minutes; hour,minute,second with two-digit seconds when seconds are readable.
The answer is 3,02
